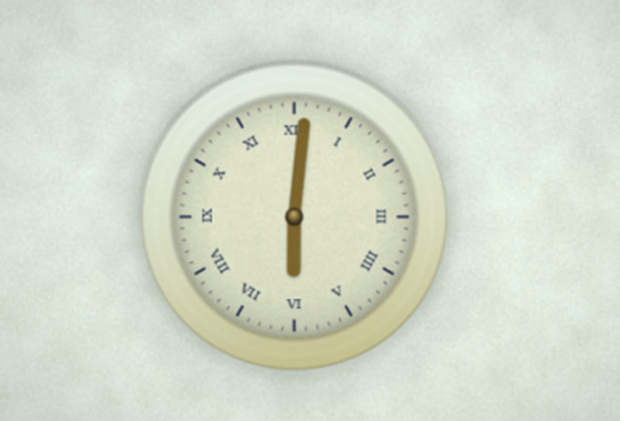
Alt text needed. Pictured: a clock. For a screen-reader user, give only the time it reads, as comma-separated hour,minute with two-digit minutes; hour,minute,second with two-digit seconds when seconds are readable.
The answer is 6,01
